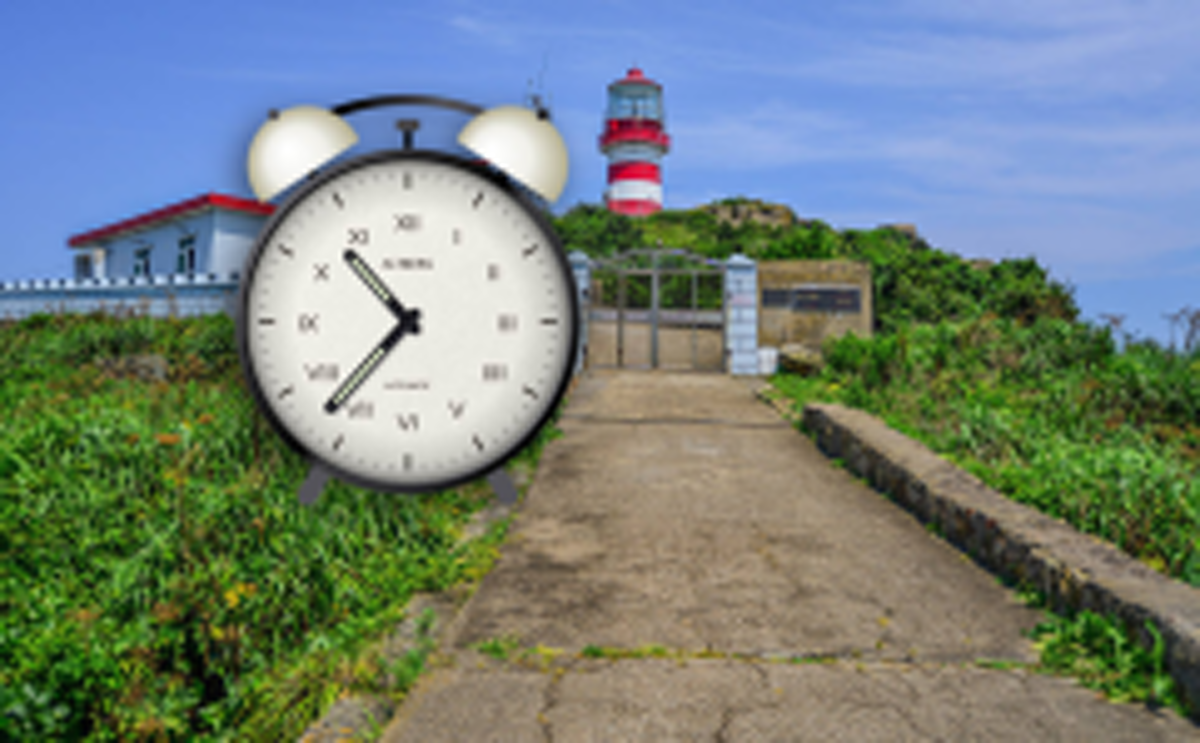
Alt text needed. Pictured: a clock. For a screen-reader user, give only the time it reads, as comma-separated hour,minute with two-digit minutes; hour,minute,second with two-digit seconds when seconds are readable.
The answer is 10,37
